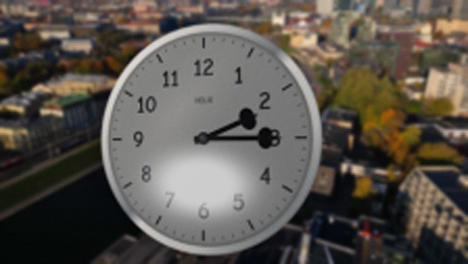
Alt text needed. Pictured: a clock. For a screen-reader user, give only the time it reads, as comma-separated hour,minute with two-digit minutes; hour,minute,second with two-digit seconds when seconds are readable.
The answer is 2,15
